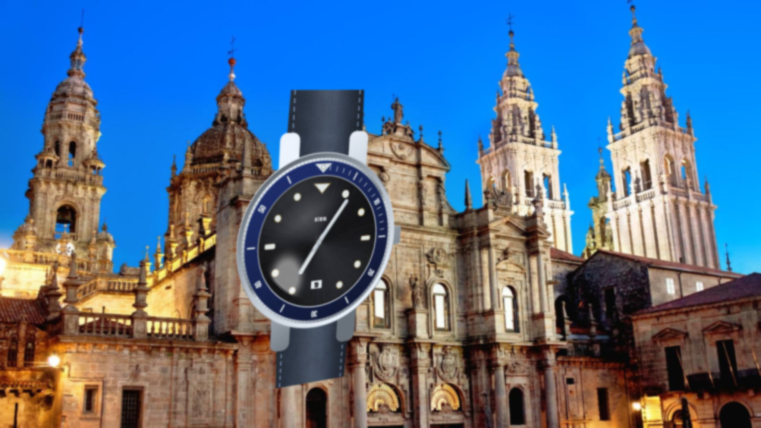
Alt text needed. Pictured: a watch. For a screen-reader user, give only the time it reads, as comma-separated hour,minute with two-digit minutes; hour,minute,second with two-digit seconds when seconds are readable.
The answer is 7,06
